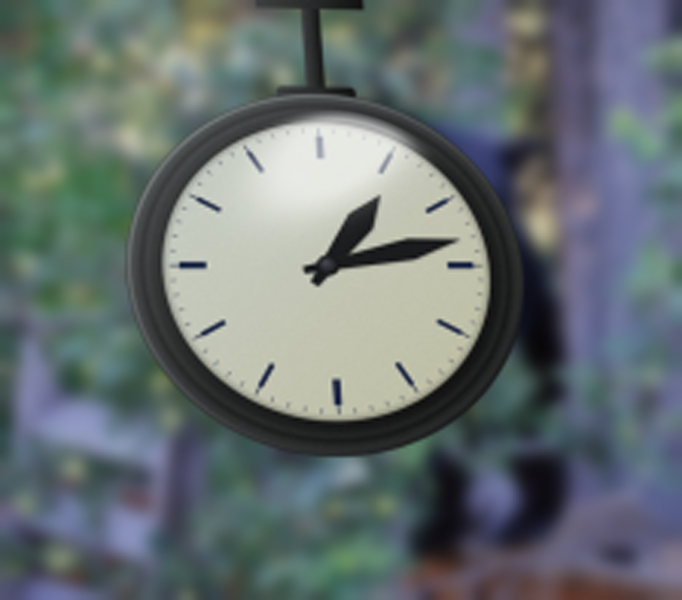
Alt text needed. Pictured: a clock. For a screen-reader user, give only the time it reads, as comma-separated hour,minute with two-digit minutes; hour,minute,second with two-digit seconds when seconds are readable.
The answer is 1,13
